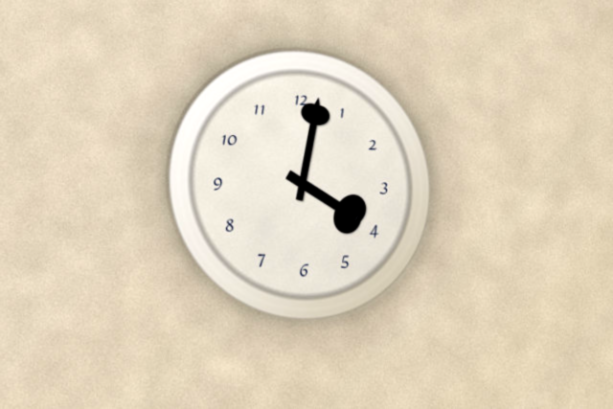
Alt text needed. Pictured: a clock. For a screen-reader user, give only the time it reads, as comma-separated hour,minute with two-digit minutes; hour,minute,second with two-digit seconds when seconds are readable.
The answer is 4,02
